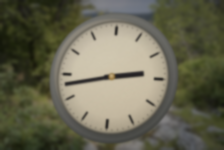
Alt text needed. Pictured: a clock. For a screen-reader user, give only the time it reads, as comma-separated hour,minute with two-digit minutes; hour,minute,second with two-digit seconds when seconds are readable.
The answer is 2,43
